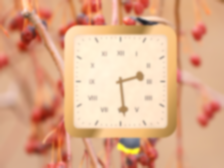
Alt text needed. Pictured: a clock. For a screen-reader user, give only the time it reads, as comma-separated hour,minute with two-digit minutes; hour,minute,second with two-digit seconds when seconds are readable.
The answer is 2,29
